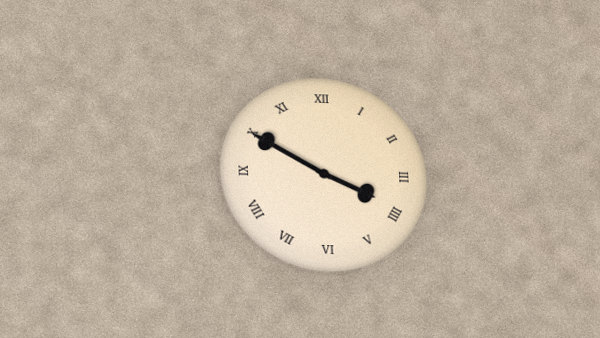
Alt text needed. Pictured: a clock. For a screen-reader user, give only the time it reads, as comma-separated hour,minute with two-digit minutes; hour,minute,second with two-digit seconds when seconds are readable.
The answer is 3,50
